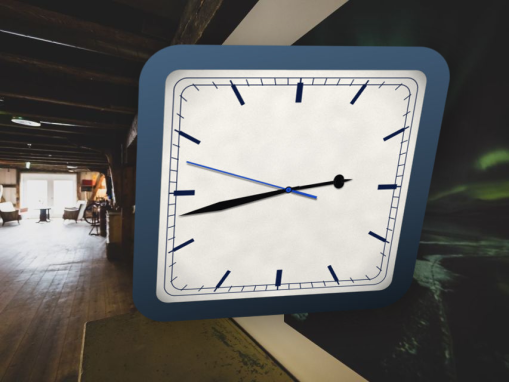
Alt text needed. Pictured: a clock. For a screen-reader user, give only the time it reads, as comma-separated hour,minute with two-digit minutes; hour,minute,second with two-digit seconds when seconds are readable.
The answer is 2,42,48
